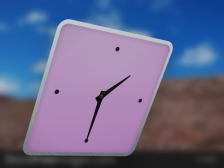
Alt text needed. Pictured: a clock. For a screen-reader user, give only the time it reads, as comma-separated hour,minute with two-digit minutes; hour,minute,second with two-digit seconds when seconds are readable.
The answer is 1,30
